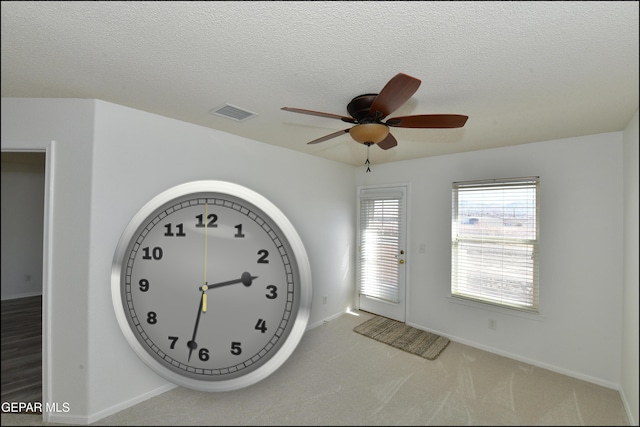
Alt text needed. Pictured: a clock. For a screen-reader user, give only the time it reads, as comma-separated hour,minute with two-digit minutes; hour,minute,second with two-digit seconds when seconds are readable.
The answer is 2,32,00
